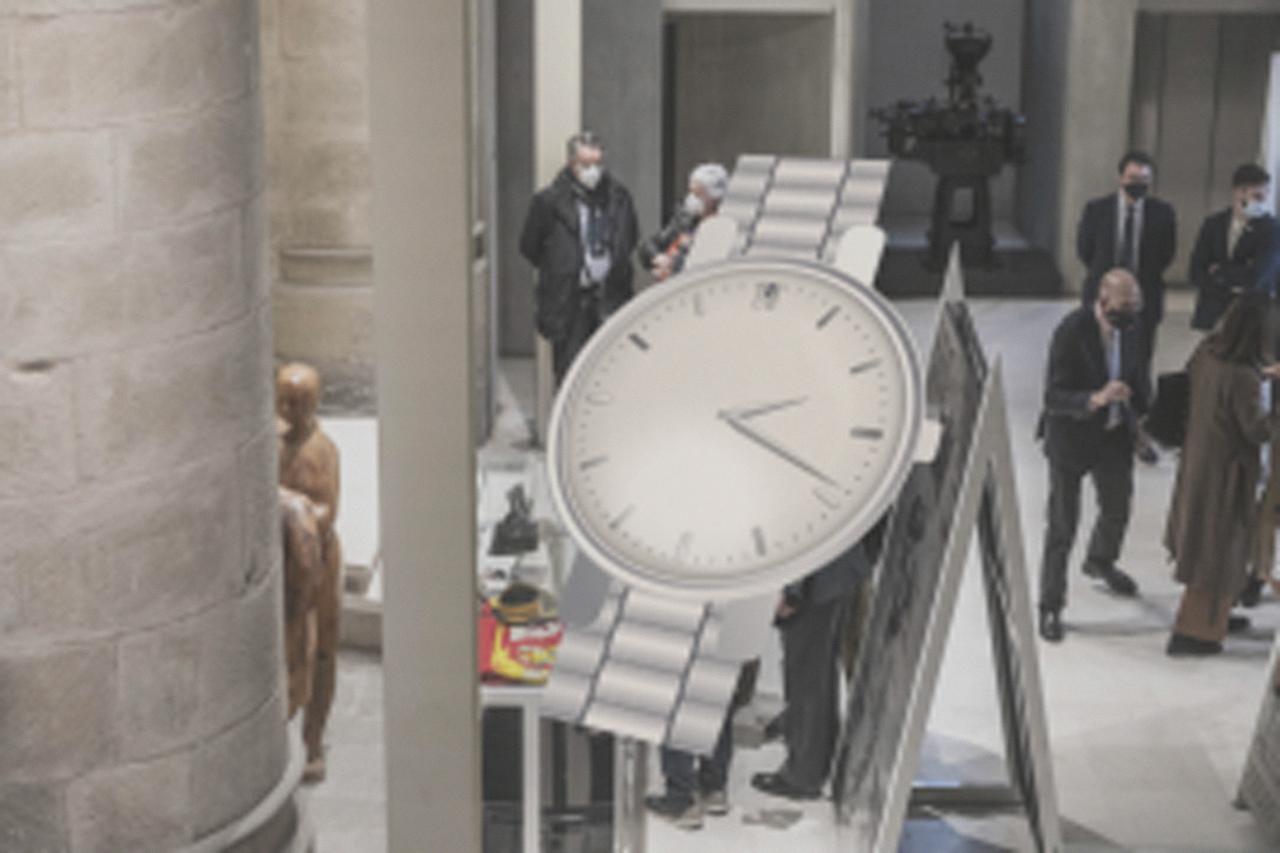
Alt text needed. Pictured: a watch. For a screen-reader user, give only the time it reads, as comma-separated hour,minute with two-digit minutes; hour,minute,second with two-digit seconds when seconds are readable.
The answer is 2,19
